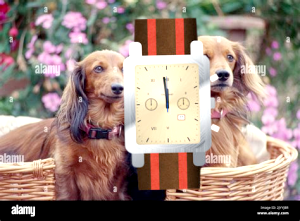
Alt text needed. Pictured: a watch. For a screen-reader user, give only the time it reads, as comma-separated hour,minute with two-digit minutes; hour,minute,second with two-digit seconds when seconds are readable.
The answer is 11,59
